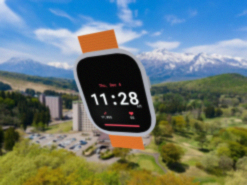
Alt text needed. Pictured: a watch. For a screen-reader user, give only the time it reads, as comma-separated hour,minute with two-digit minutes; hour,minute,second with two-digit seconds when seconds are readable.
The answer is 11,28
